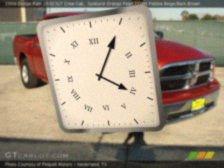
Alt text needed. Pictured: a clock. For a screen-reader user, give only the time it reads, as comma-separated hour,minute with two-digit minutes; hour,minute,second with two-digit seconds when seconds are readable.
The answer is 4,05
